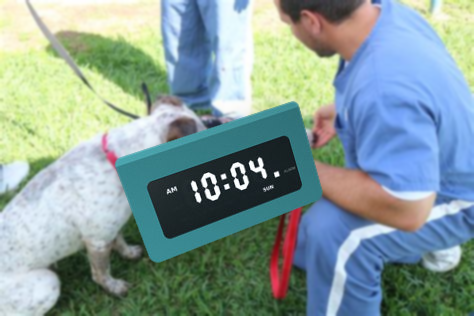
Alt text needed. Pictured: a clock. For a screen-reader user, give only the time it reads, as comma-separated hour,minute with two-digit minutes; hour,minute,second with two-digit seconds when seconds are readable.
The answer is 10,04
